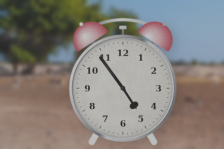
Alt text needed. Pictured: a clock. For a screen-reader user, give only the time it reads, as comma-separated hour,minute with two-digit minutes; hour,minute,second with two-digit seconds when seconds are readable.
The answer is 4,54
